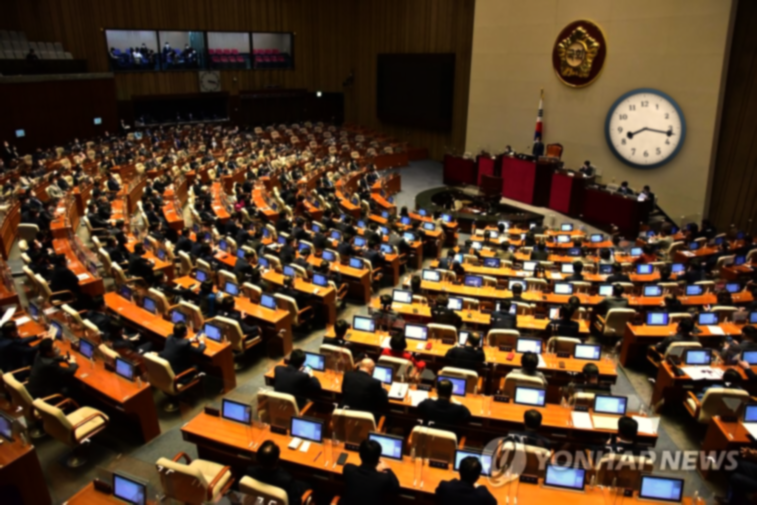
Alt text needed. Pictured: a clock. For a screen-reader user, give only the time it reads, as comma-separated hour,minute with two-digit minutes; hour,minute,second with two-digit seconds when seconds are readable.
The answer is 8,17
